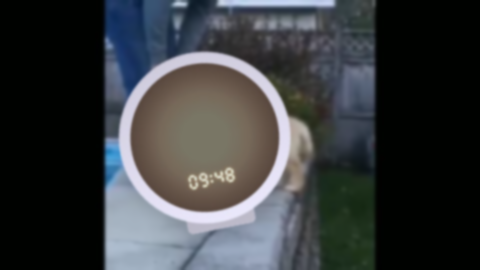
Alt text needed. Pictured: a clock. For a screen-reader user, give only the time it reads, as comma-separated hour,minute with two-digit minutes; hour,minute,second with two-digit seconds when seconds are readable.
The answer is 9,48
